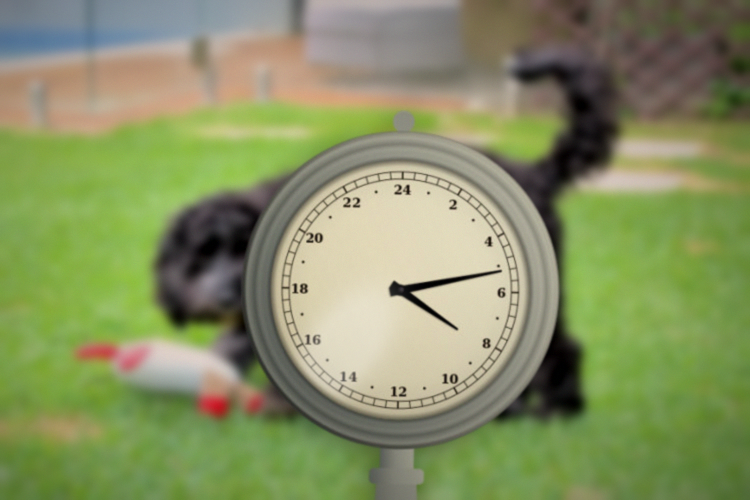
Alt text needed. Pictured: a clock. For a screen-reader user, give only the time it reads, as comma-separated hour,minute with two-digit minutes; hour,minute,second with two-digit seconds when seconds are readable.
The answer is 8,13
